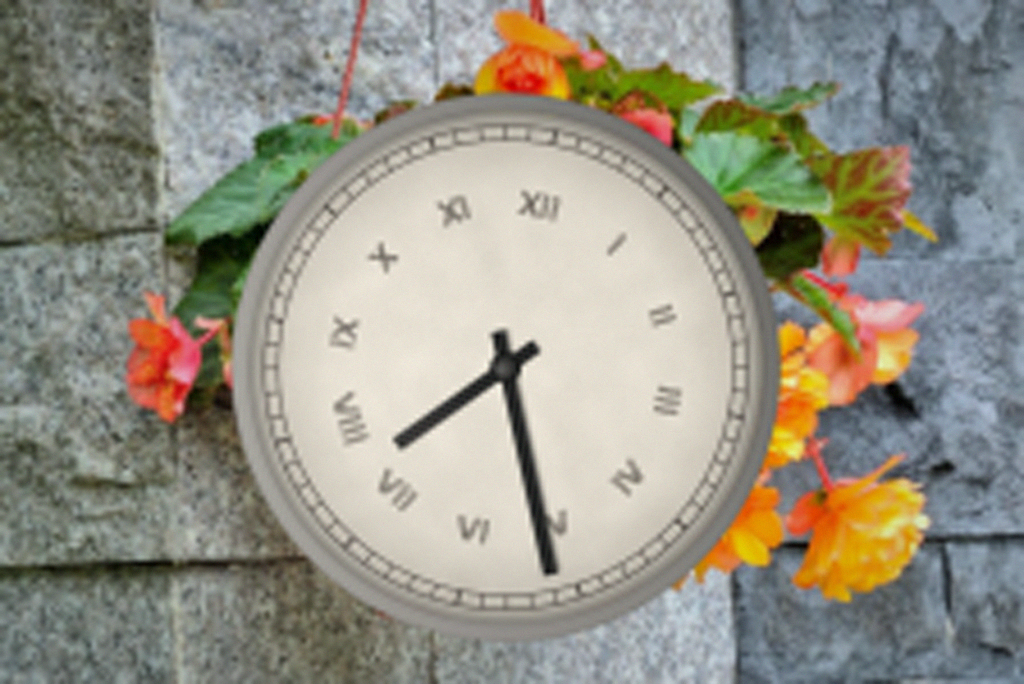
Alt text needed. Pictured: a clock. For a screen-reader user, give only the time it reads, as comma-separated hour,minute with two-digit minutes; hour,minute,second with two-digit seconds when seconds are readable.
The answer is 7,26
